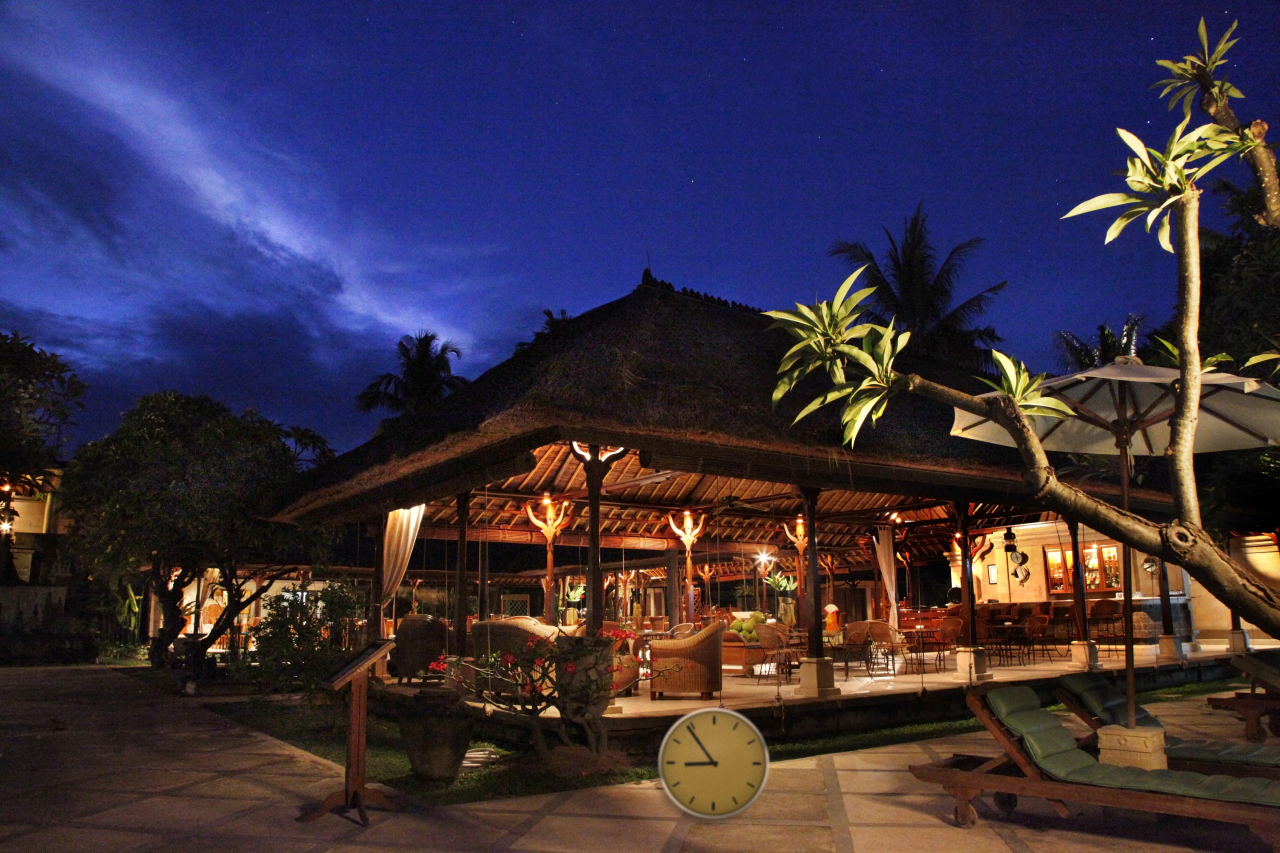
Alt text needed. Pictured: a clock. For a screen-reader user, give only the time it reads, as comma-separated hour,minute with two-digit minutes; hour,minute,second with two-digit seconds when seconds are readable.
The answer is 8,54
